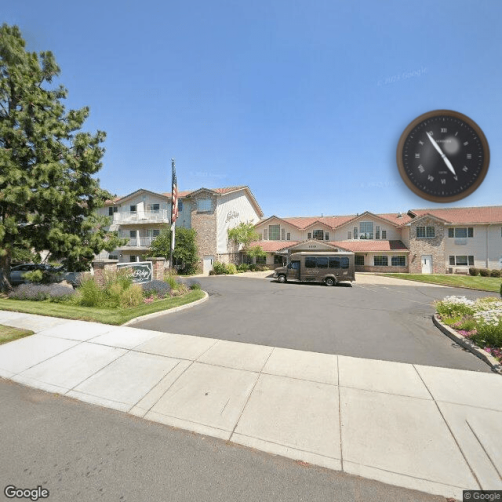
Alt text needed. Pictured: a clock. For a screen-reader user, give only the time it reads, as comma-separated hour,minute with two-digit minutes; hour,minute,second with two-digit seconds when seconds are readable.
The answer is 4,54
